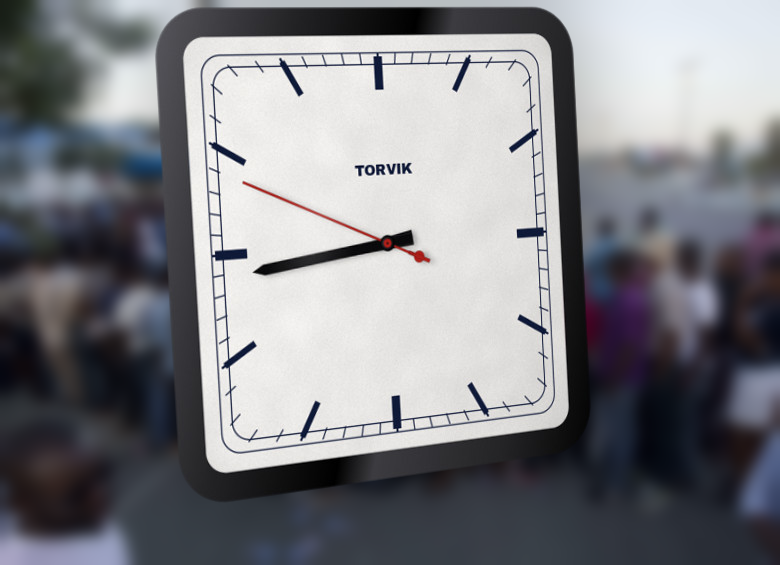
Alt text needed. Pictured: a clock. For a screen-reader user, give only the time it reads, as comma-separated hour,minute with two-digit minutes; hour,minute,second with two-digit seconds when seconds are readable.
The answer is 8,43,49
